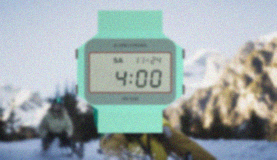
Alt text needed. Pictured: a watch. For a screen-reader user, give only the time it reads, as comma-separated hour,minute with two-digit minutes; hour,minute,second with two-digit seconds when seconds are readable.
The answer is 4,00
